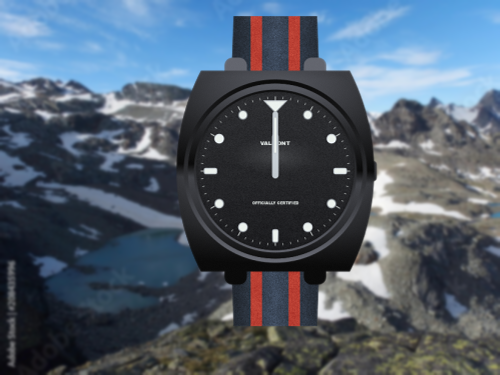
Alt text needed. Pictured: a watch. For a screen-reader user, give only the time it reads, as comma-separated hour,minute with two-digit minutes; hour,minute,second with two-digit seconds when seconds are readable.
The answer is 12,00
